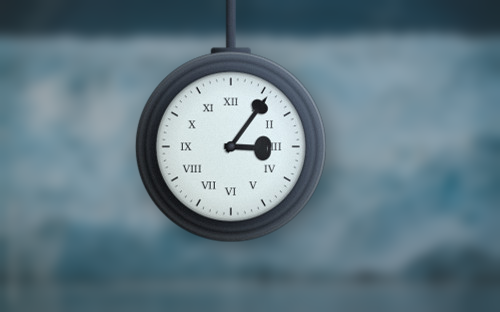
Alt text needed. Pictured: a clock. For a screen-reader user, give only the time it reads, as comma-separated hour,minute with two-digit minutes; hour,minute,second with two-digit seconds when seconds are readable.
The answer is 3,06
